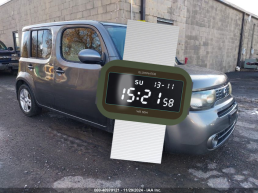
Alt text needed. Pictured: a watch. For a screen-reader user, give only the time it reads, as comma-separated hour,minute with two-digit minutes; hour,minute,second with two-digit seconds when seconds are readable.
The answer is 15,21,58
